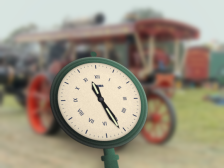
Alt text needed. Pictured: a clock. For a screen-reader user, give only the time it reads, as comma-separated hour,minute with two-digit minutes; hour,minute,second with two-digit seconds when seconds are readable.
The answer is 11,26
